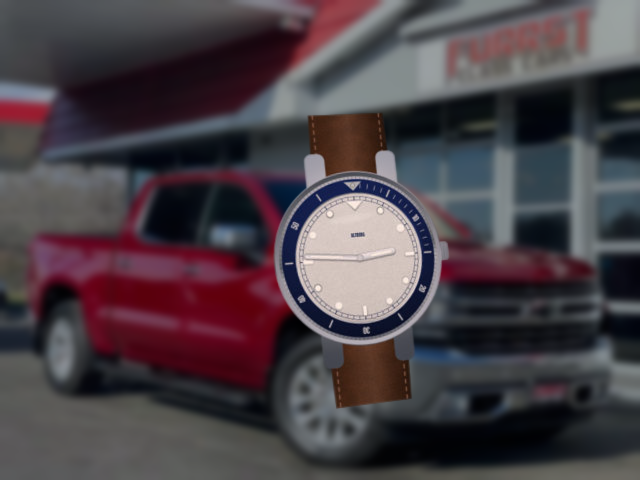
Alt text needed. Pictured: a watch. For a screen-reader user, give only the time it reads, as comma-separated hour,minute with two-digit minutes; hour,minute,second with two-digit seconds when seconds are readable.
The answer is 2,46
